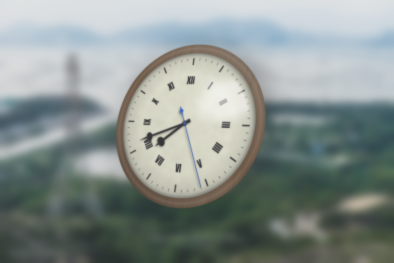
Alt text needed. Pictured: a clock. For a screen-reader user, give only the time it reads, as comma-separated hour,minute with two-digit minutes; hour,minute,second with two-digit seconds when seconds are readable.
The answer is 7,41,26
